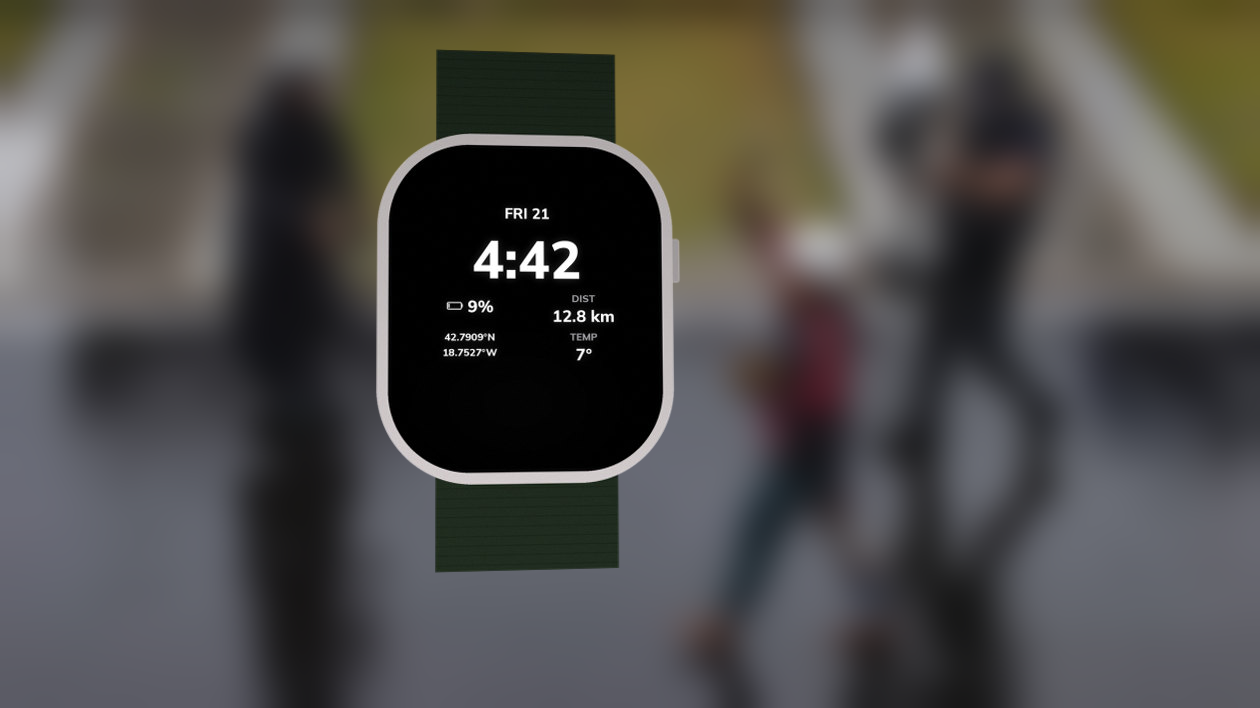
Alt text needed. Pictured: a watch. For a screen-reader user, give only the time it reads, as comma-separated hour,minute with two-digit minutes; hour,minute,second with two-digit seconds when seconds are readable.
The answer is 4,42
